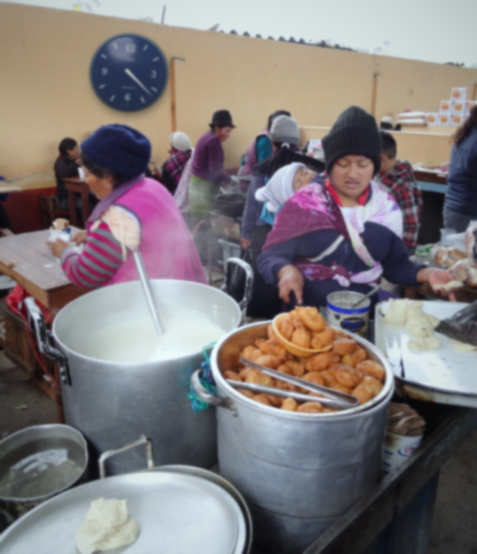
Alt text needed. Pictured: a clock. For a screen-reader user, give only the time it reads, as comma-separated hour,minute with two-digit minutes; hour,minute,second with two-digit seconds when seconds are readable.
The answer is 4,22
